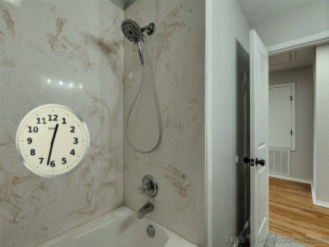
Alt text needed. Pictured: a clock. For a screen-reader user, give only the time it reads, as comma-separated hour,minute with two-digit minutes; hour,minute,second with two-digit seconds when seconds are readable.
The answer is 12,32
